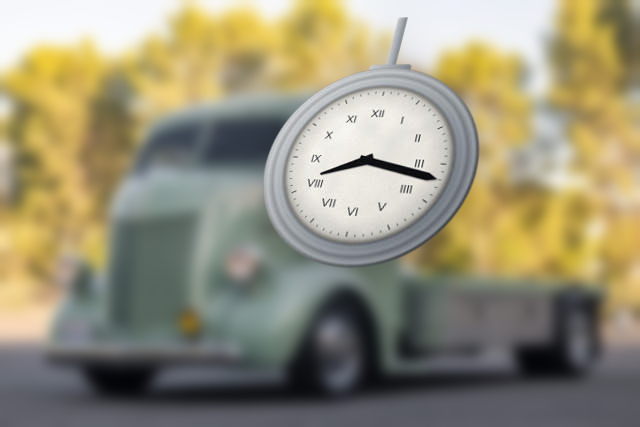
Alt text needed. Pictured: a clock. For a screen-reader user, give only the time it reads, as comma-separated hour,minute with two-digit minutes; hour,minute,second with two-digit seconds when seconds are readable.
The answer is 8,17
